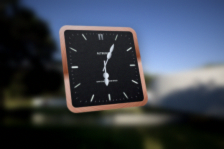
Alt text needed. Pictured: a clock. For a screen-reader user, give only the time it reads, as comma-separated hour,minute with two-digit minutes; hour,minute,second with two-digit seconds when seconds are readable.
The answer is 6,05
